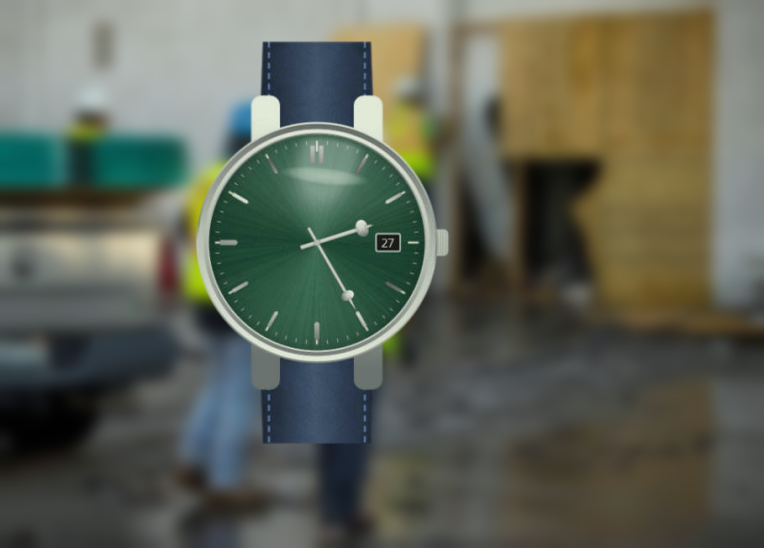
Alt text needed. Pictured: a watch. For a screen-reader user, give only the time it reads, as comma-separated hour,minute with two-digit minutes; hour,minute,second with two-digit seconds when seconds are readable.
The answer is 2,25
